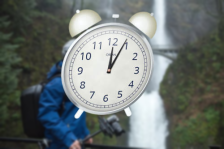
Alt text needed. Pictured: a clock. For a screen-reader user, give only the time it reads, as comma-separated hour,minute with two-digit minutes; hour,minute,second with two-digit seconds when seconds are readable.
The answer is 12,04
